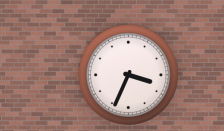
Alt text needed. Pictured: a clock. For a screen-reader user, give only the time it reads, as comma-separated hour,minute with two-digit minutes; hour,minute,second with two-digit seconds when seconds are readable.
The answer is 3,34
